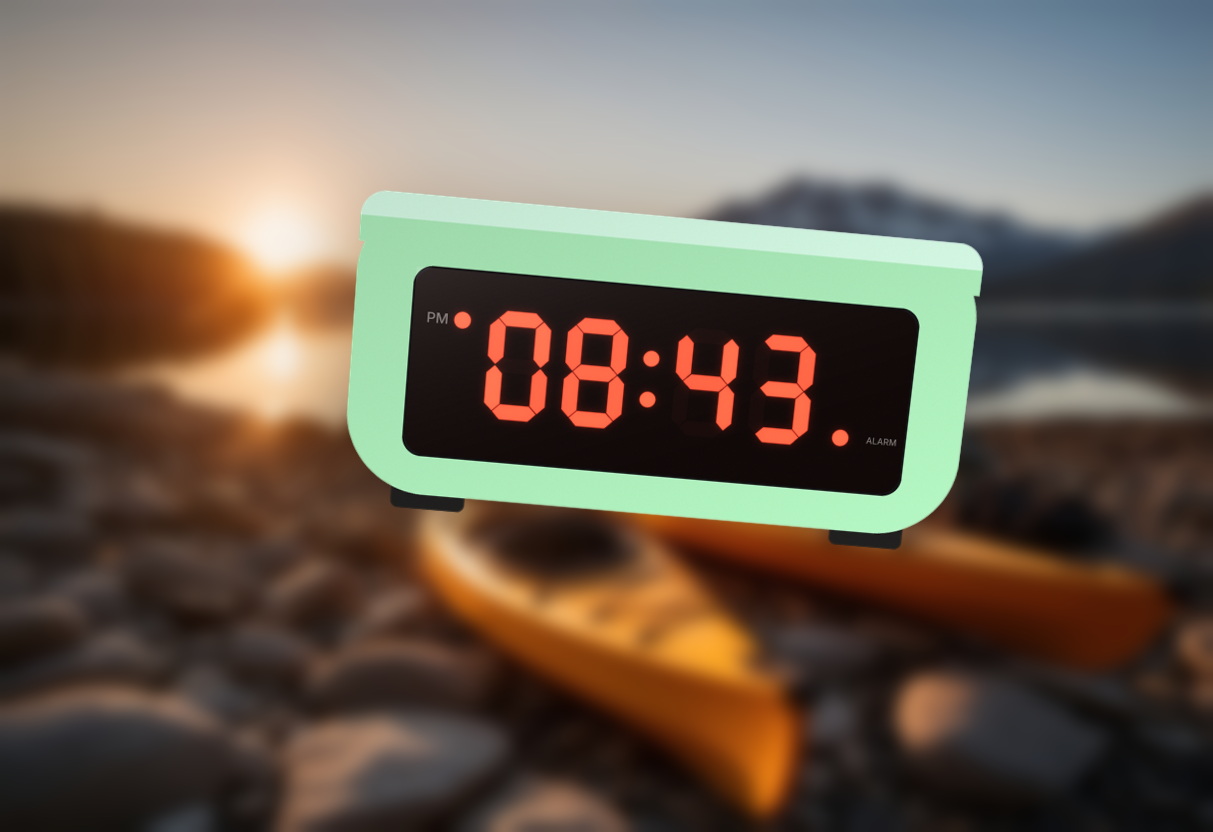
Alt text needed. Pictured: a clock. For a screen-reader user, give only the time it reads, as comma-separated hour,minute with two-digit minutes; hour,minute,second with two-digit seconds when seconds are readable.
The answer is 8,43
